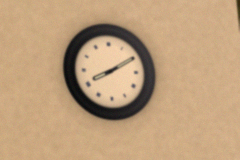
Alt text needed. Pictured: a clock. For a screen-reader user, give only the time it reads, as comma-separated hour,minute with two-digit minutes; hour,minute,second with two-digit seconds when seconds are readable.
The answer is 8,10
